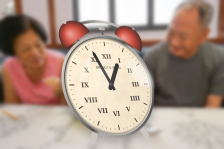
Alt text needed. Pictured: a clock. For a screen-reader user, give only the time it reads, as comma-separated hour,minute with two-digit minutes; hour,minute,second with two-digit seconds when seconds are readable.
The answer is 12,56
